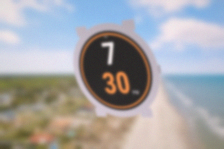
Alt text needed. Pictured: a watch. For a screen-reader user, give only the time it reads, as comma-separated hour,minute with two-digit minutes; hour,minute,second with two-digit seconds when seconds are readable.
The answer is 7,30
